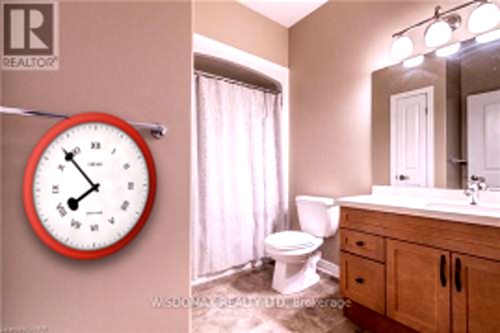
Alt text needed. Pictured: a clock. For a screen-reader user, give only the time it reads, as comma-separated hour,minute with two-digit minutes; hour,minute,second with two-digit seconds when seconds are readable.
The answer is 7,53
